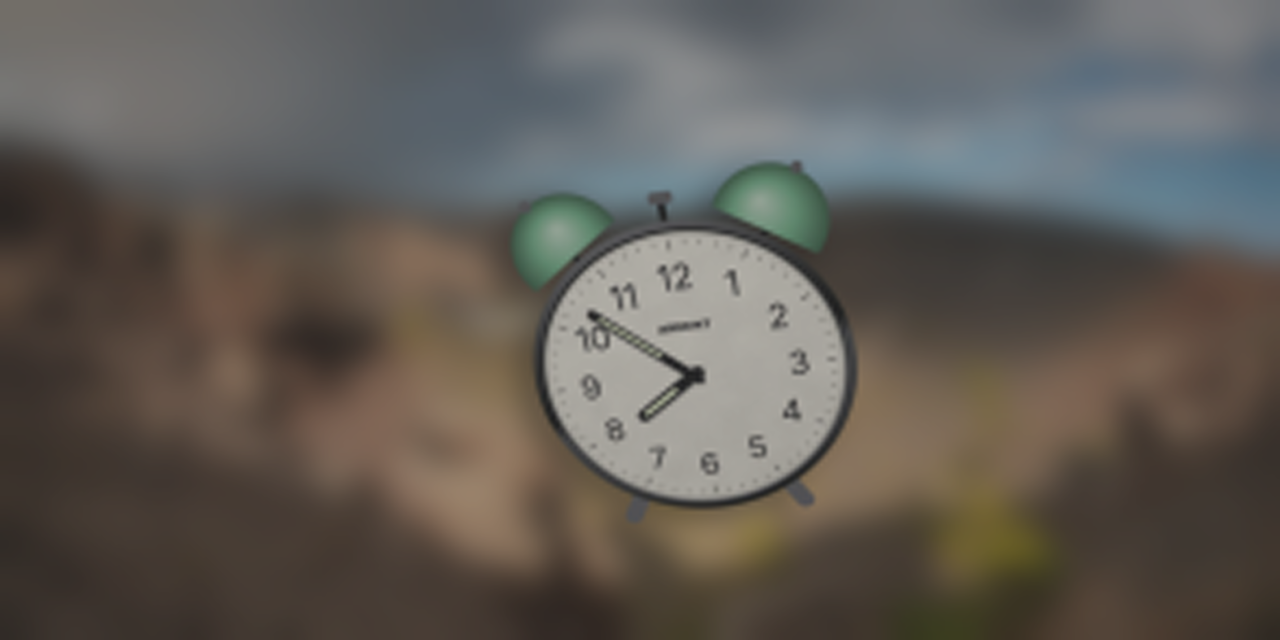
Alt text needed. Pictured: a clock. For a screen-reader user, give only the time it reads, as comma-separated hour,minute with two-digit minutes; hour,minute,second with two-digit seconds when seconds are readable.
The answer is 7,52
